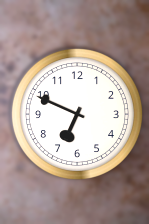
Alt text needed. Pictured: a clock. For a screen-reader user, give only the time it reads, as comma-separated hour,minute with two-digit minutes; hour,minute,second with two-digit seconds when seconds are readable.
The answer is 6,49
